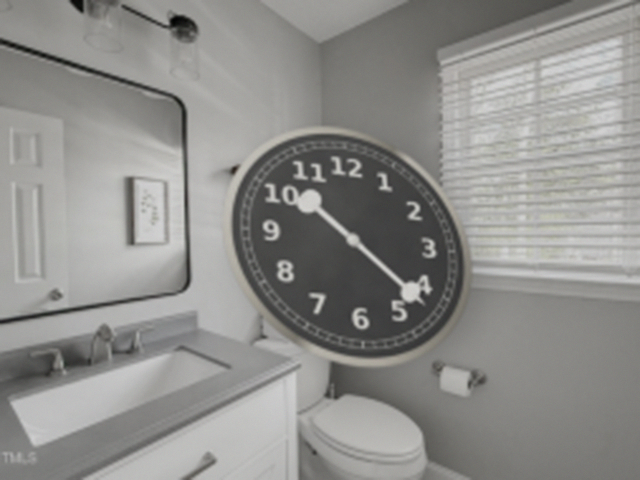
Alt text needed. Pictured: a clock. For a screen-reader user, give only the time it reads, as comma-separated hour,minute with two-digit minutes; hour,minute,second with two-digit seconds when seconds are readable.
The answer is 10,22
